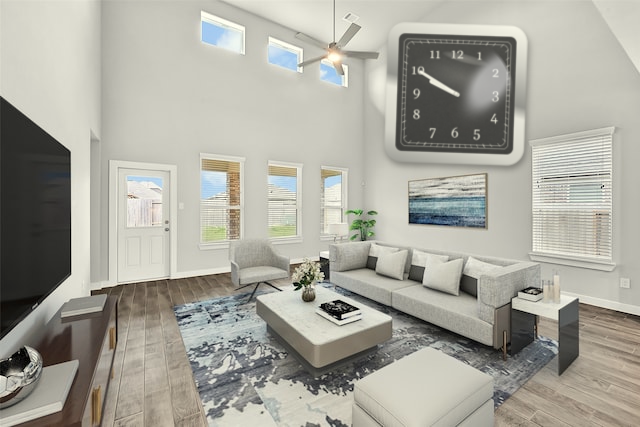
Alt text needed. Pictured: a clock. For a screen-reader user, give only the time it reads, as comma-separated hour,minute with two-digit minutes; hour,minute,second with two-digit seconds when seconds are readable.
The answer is 9,50
